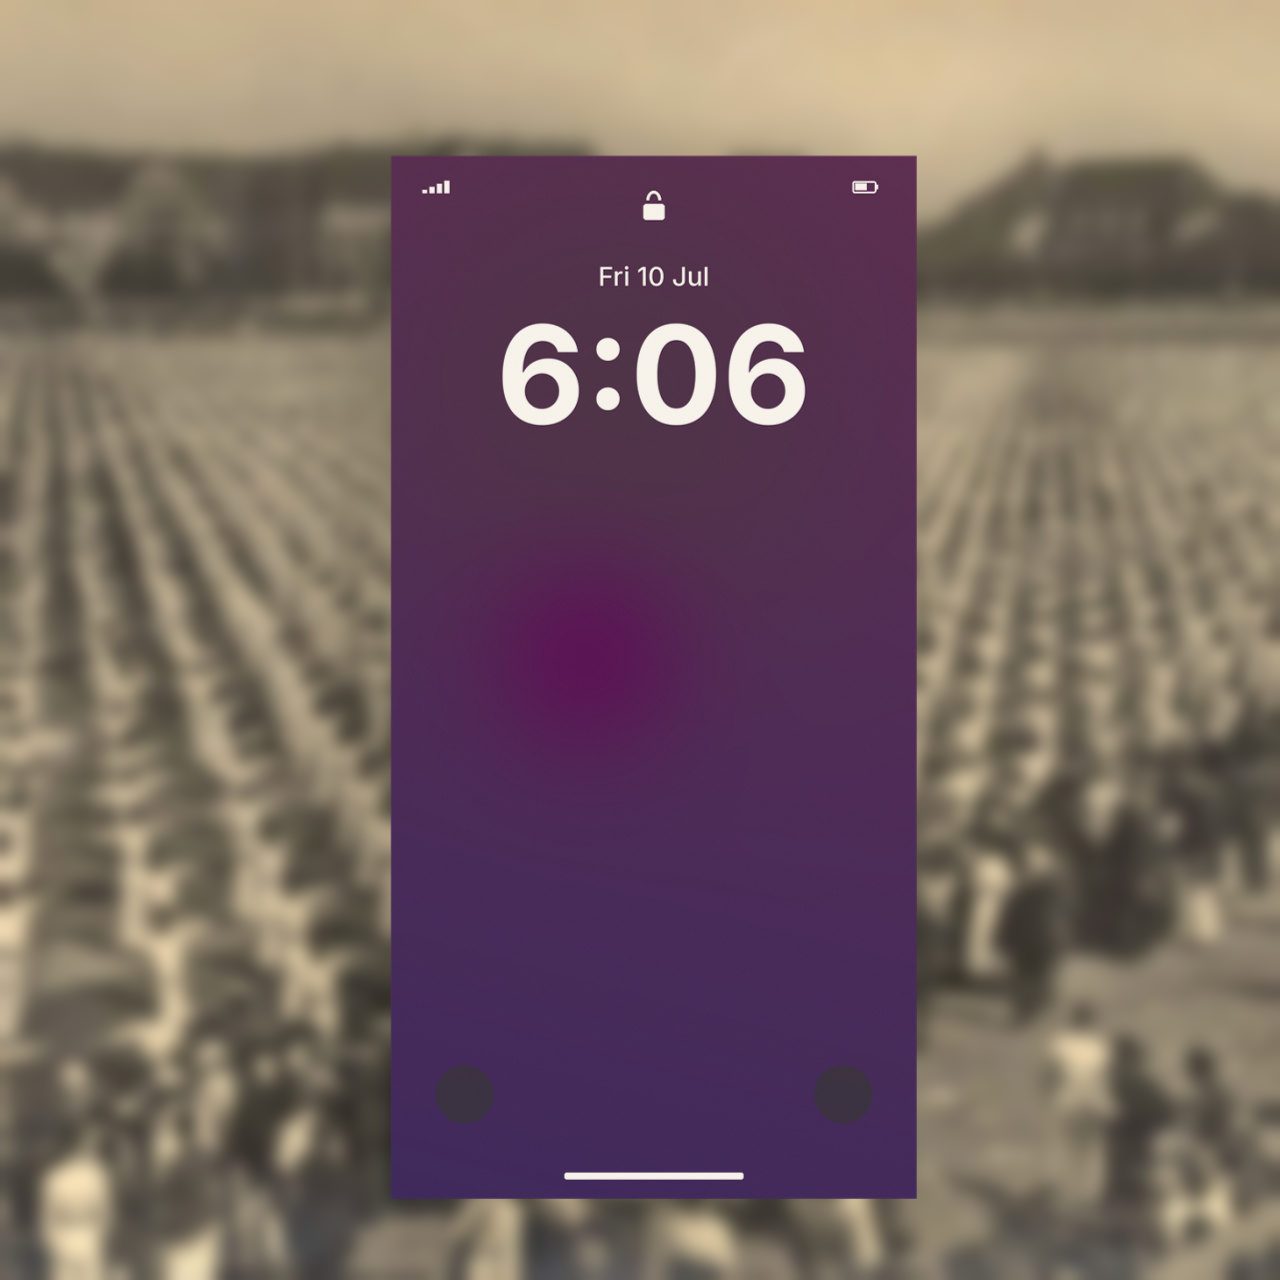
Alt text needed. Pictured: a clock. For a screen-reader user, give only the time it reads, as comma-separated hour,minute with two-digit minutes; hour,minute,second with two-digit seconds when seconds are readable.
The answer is 6,06
